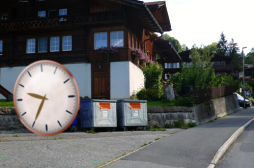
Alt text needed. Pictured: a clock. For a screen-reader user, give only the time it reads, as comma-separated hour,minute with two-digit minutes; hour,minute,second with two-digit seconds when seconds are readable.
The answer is 9,35
